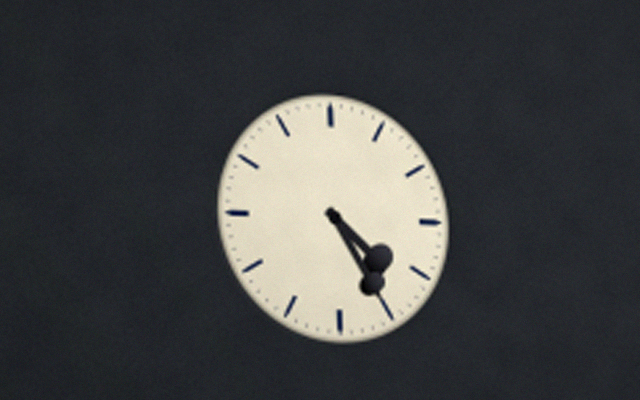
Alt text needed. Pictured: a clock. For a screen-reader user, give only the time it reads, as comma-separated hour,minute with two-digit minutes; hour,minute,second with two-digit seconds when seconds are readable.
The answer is 4,25
